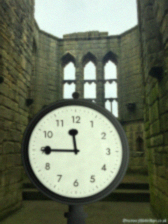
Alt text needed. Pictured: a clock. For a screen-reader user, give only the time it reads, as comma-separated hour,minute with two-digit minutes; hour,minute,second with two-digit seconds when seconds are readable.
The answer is 11,45
